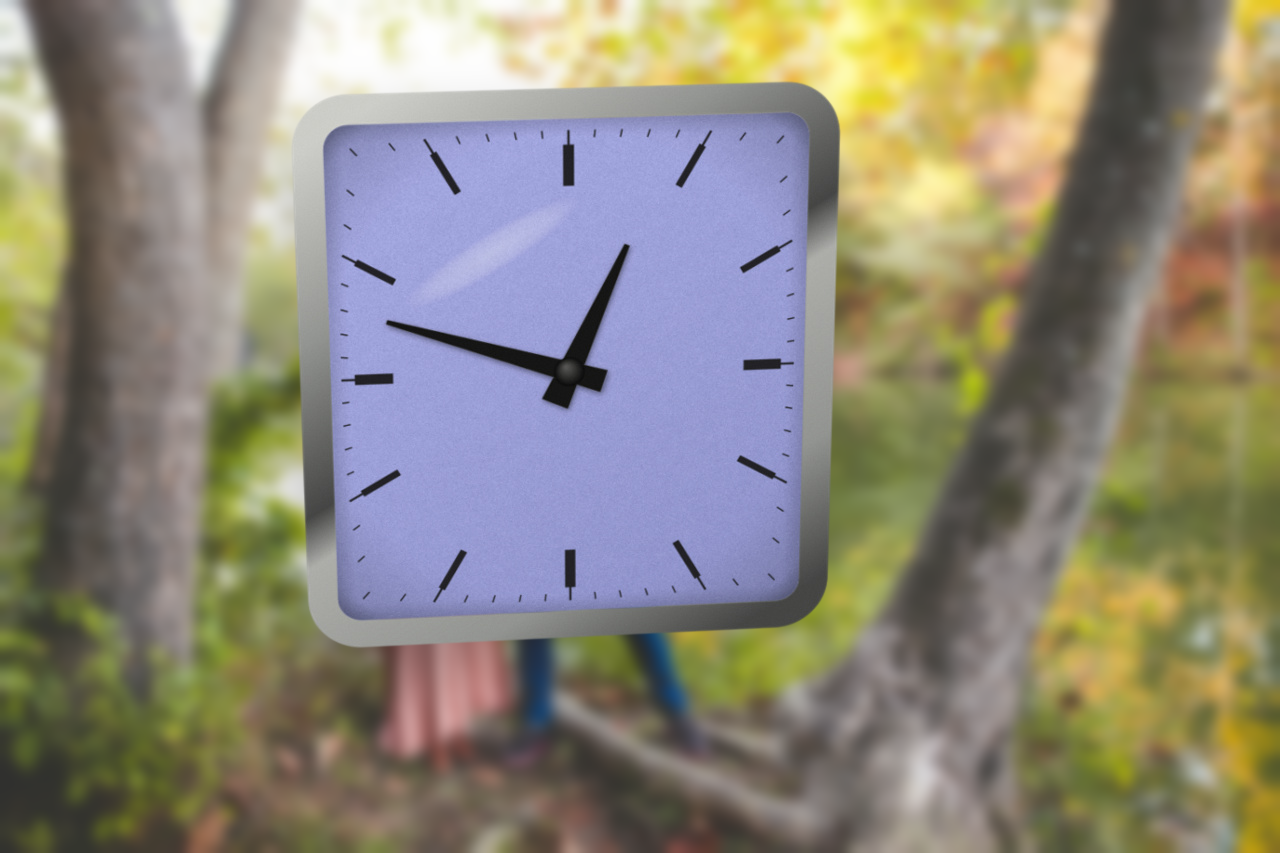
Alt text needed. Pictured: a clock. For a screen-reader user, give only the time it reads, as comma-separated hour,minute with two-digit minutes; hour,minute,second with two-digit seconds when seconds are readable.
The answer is 12,48
